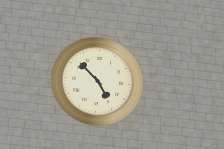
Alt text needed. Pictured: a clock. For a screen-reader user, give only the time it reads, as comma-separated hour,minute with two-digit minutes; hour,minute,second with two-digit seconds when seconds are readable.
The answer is 4,52
